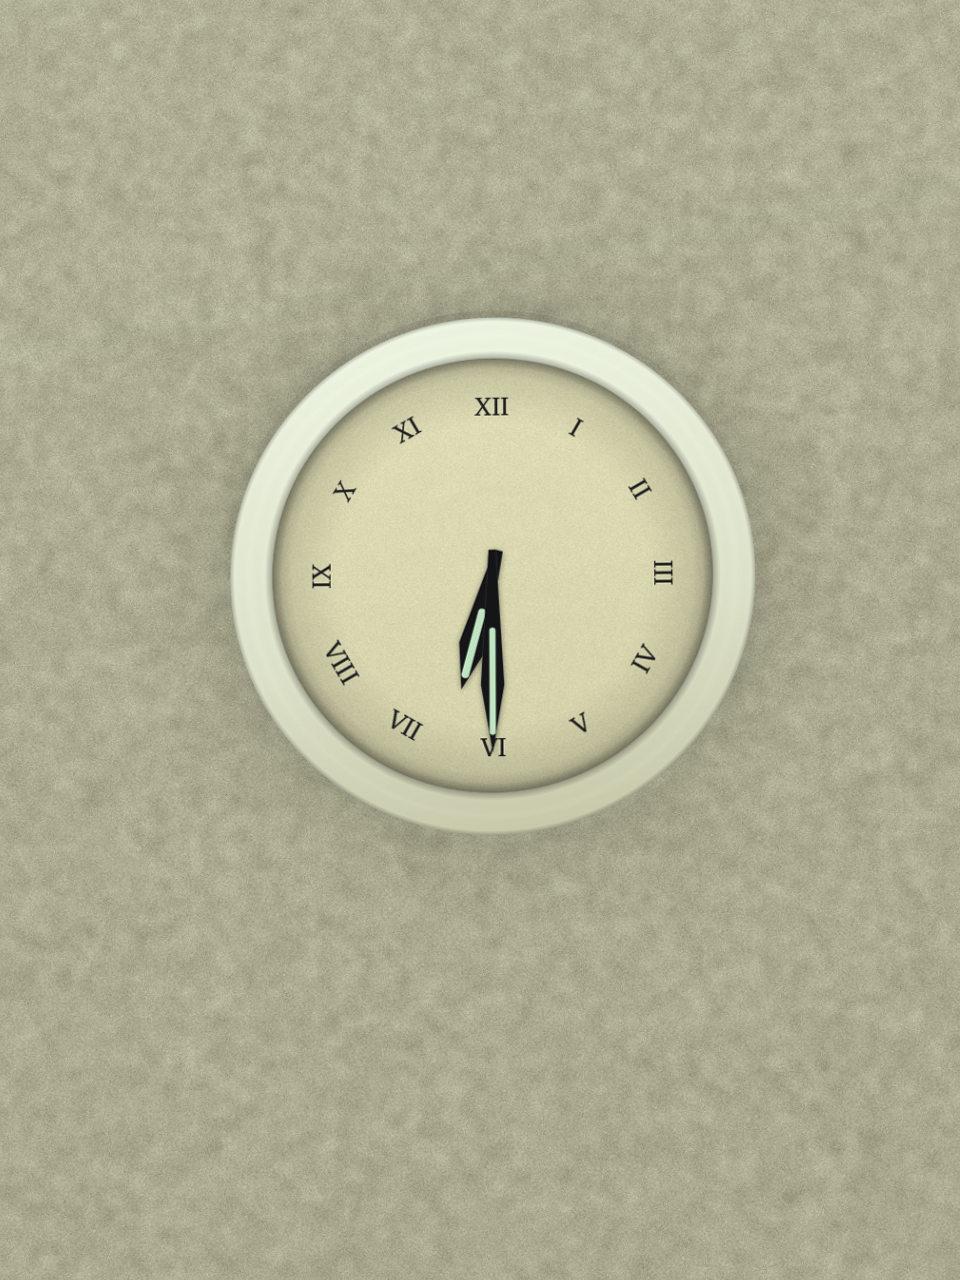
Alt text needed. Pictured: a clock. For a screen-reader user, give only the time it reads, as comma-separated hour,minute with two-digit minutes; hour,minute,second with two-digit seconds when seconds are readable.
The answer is 6,30
